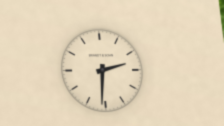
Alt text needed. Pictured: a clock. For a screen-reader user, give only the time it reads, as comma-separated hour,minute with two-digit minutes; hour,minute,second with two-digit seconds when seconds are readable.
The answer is 2,31
